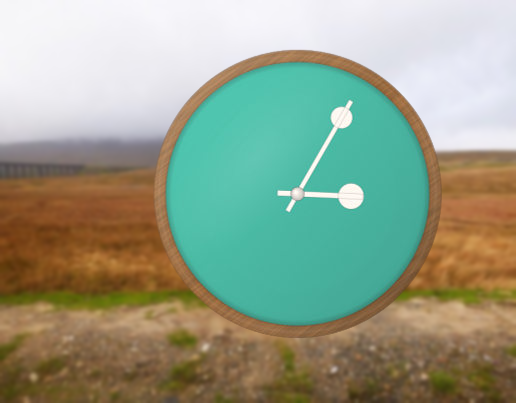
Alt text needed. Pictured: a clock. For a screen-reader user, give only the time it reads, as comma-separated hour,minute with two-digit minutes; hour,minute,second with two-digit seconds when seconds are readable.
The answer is 3,05
